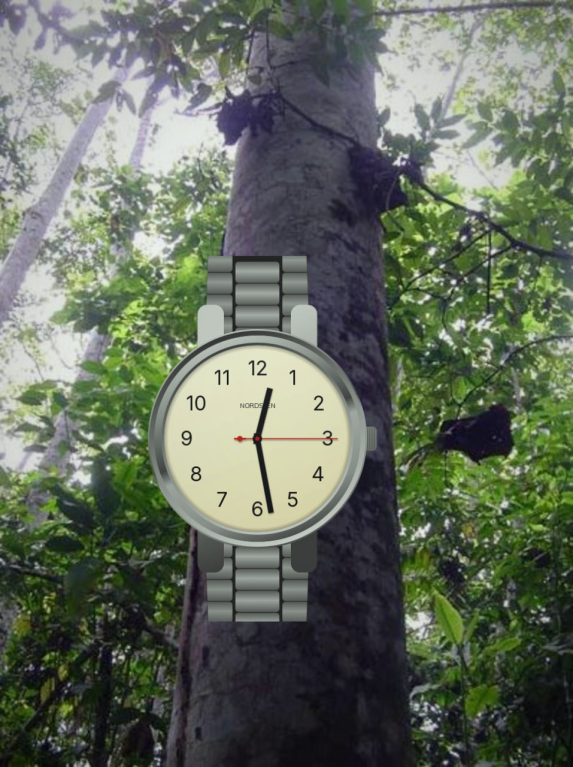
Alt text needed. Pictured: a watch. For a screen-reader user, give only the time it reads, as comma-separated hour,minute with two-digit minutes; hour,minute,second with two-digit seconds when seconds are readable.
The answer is 12,28,15
